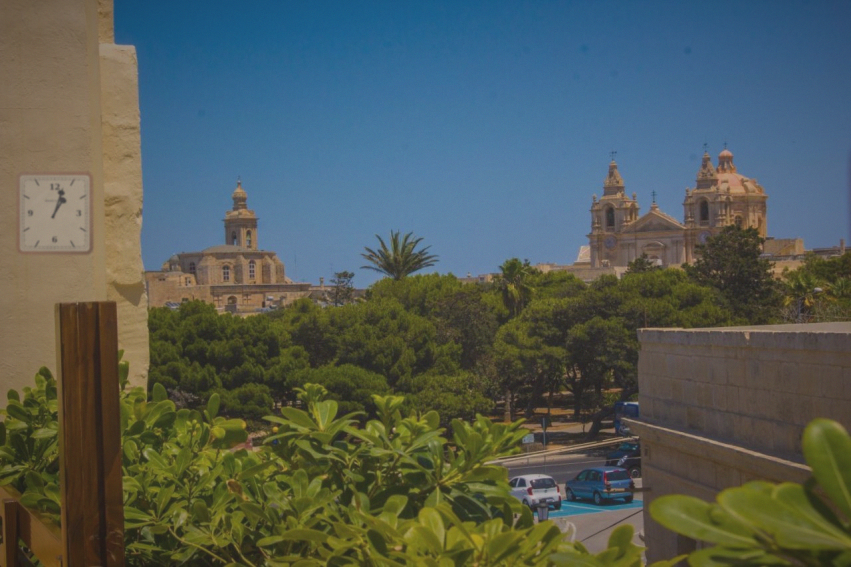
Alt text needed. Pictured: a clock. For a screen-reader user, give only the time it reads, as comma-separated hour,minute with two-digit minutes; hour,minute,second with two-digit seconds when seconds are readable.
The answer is 1,03
